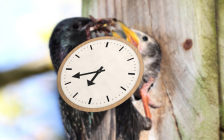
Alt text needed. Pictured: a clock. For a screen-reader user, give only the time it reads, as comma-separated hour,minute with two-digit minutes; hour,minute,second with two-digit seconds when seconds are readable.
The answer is 6,42
